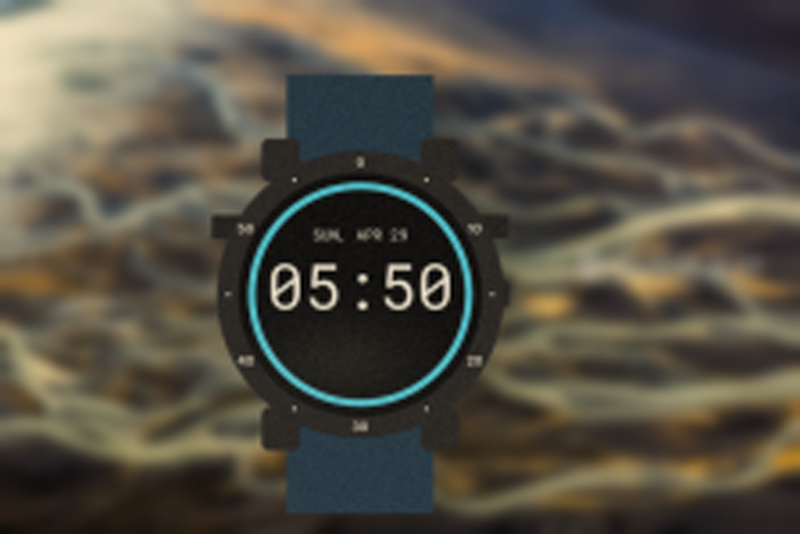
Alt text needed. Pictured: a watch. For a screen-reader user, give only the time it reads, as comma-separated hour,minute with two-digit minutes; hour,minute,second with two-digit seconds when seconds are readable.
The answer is 5,50
